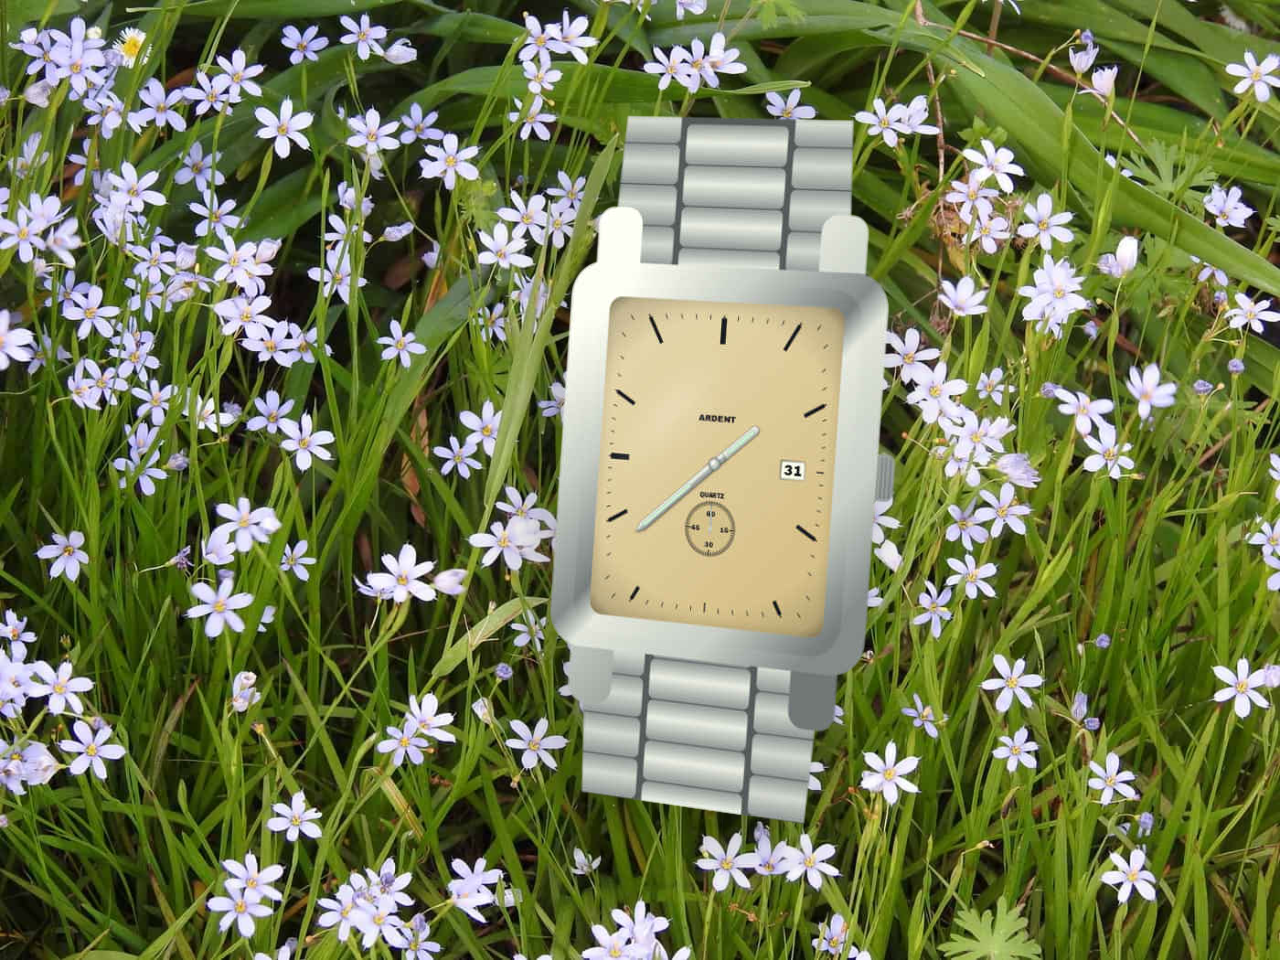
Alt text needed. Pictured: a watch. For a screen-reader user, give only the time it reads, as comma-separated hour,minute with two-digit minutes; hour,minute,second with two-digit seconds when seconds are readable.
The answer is 1,38
